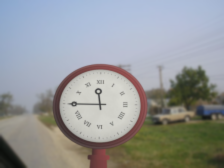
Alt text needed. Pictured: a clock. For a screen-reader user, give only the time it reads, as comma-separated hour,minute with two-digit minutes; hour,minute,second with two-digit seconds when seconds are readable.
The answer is 11,45
